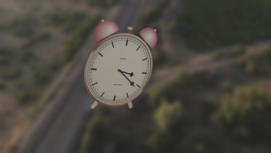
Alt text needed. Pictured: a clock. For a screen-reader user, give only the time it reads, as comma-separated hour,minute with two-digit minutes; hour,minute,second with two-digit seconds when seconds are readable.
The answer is 3,21
